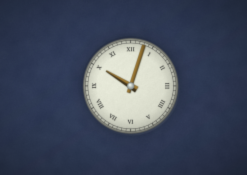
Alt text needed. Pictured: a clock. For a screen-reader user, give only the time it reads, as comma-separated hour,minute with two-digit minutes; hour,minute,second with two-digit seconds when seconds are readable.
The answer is 10,03
